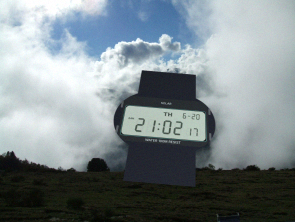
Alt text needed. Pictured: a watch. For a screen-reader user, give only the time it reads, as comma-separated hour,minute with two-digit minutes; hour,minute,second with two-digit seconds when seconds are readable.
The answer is 21,02,17
